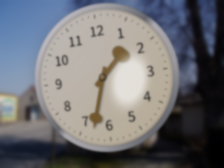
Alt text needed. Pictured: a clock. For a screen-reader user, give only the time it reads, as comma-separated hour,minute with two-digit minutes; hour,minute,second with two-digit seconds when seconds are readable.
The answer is 1,33
